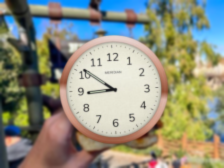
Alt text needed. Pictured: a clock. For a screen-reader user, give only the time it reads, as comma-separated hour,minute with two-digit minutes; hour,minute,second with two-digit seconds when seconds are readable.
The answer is 8,51
